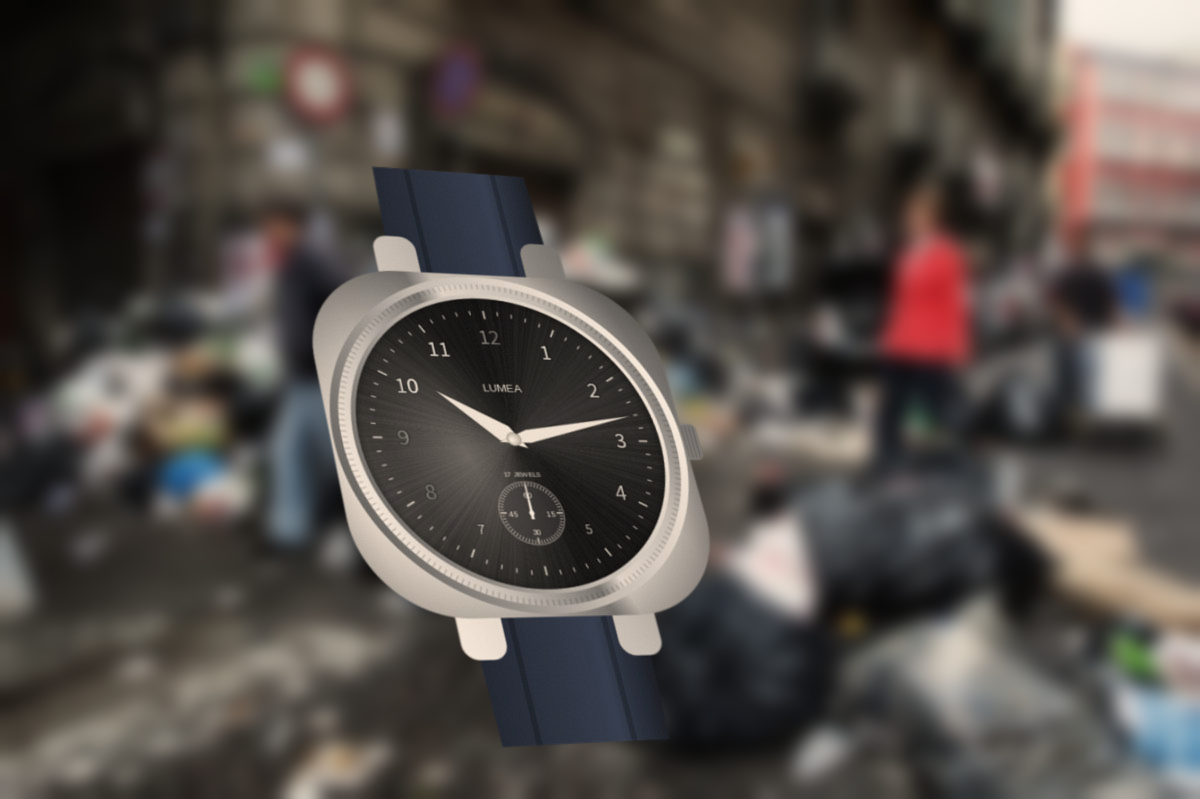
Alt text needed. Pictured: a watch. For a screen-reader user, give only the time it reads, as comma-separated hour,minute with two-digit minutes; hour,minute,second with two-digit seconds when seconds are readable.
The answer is 10,13
